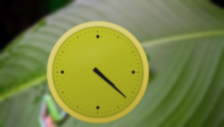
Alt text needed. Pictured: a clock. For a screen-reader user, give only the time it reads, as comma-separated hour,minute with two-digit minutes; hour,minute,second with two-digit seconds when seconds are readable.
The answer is 4,22
